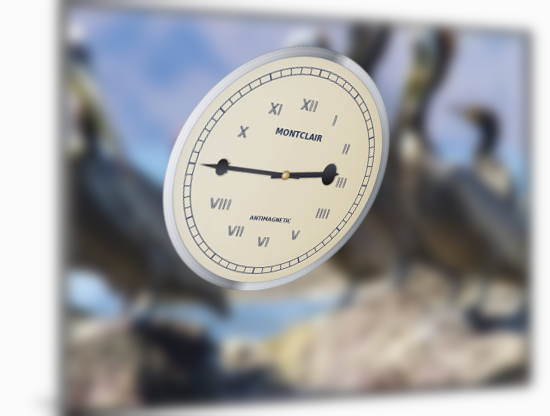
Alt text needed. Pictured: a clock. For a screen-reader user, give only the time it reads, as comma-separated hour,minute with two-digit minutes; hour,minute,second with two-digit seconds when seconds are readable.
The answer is 2,45
